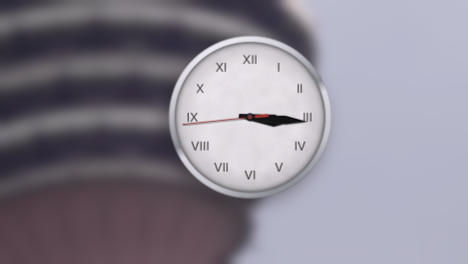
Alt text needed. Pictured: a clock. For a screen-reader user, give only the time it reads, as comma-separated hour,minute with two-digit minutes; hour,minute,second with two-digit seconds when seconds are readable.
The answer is 3,15,44
